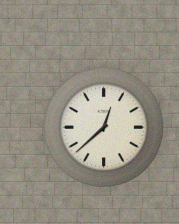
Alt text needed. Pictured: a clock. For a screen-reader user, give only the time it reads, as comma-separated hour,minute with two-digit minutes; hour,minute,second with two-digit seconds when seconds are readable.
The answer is 12,38
